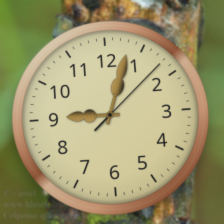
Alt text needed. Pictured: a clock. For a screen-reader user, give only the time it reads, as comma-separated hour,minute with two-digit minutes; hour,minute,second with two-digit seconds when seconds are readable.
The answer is 9,03,08
